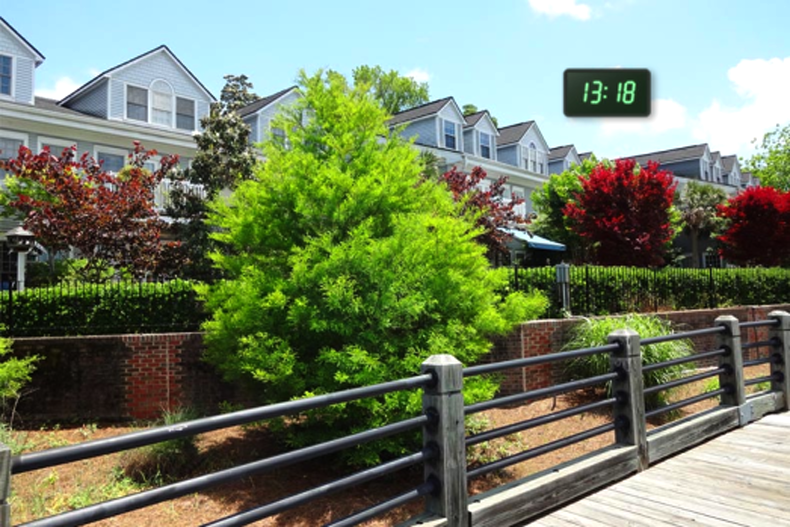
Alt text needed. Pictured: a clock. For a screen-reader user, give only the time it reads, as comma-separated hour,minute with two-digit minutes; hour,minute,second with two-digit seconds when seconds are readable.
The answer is 13,18
